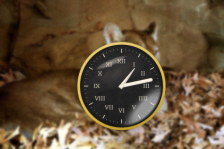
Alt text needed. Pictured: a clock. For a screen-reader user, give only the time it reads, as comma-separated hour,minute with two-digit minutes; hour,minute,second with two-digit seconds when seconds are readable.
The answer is 1,13
